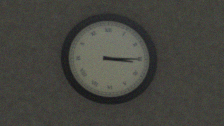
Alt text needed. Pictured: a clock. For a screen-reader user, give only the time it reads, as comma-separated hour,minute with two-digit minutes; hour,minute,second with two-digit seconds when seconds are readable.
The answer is 3,15
